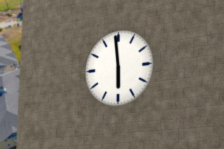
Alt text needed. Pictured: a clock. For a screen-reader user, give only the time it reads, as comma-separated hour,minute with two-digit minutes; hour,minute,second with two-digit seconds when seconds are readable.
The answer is 5,59
